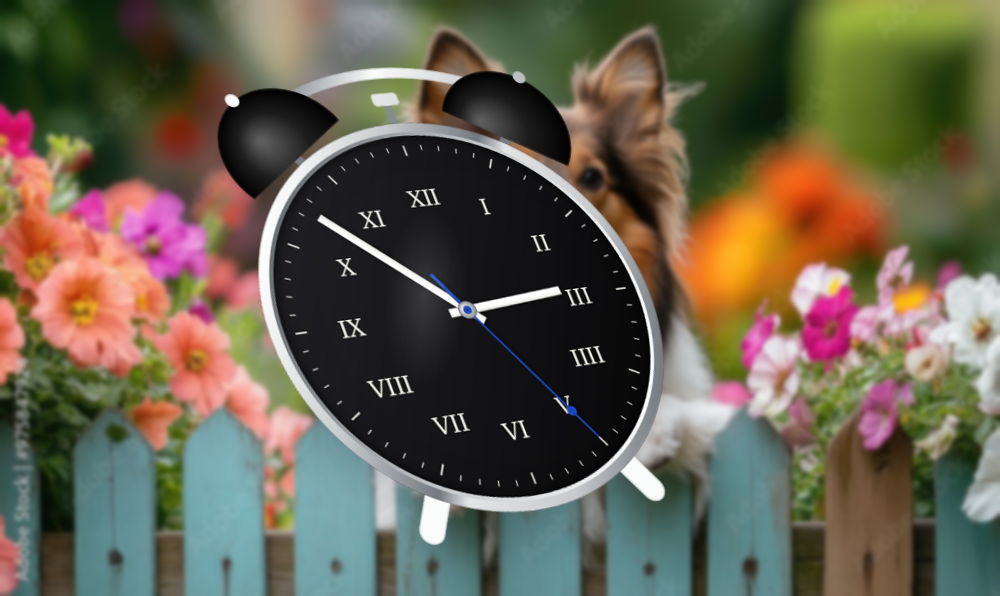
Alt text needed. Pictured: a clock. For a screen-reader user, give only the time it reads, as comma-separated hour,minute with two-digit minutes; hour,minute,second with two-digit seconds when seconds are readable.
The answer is 2,52,25
